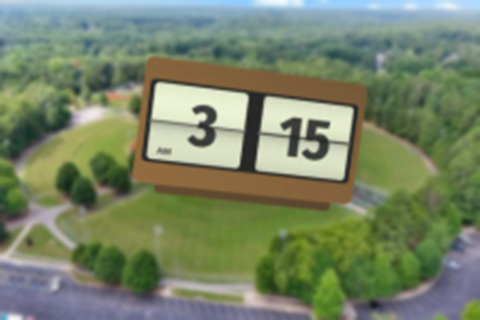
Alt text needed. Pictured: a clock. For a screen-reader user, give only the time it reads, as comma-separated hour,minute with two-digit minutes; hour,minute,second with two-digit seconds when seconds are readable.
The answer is 3,15
